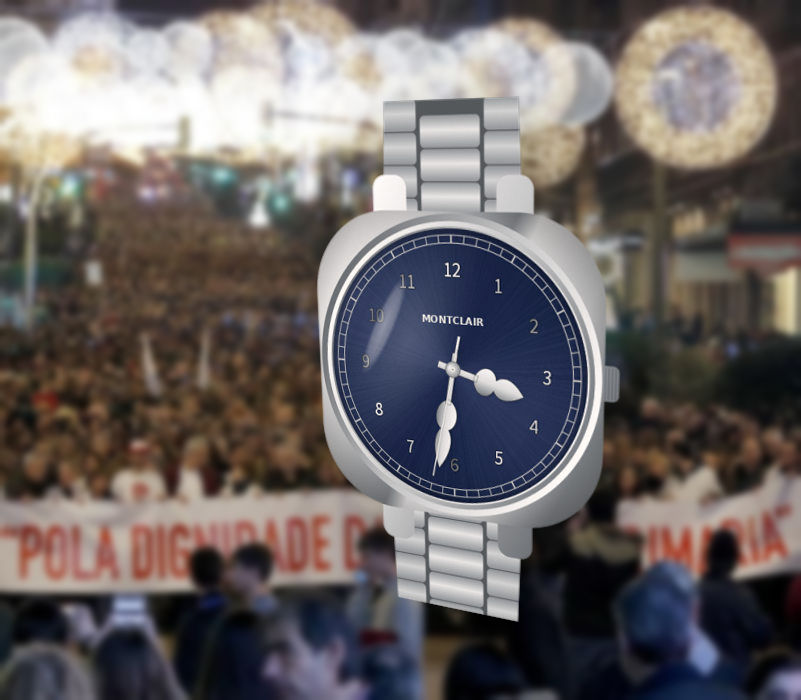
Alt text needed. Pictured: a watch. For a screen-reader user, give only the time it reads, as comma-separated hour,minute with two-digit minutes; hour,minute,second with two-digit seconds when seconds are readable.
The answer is 3,31,32
